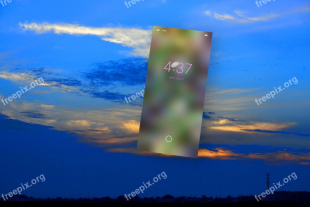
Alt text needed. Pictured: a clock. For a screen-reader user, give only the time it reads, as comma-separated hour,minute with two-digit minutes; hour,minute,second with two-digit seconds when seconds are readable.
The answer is 4,37
